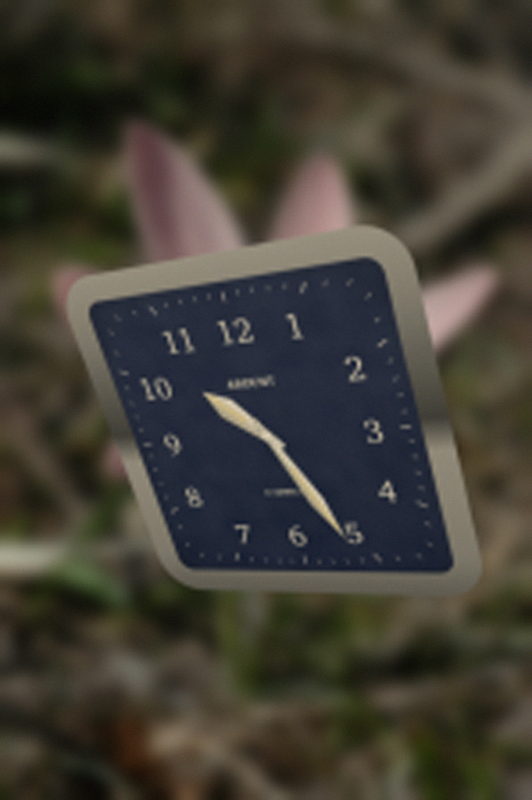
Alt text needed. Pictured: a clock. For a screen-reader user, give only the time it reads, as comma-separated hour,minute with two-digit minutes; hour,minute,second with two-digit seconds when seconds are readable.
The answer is 10,26
